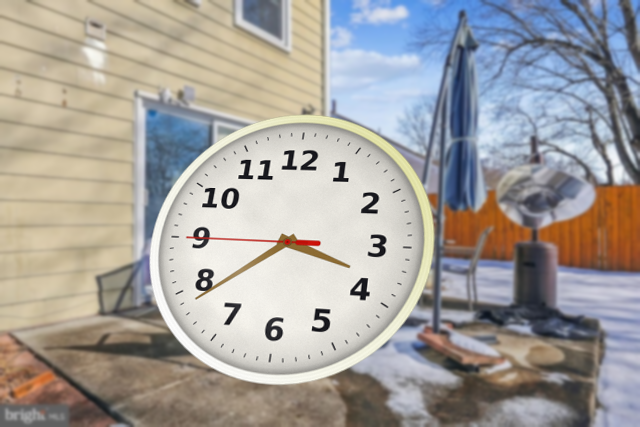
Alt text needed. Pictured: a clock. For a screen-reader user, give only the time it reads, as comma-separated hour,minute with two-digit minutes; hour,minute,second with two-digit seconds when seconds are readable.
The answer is 3,38,45
